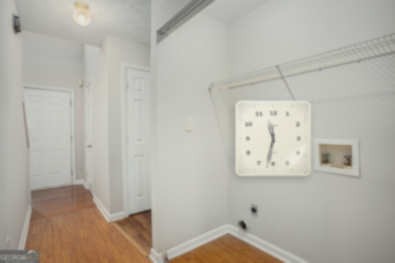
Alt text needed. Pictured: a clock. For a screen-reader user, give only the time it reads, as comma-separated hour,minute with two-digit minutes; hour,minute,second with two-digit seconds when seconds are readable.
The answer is 11,32
